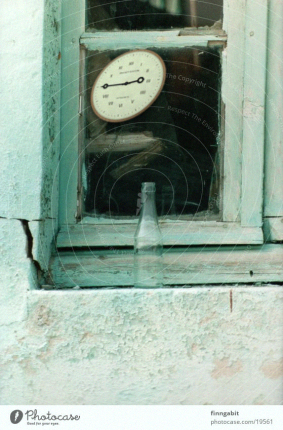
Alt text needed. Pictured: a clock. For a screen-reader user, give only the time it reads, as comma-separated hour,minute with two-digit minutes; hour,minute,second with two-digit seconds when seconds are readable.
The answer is 2,45
